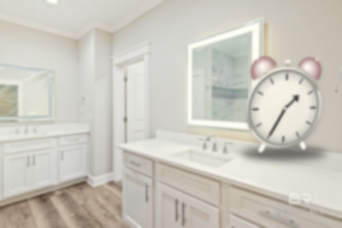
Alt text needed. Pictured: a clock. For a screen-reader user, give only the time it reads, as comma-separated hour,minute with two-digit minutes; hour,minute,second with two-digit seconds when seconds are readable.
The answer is 1,35
